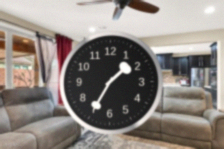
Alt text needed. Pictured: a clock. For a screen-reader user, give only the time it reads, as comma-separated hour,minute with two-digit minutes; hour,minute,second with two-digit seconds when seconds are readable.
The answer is 1,35
